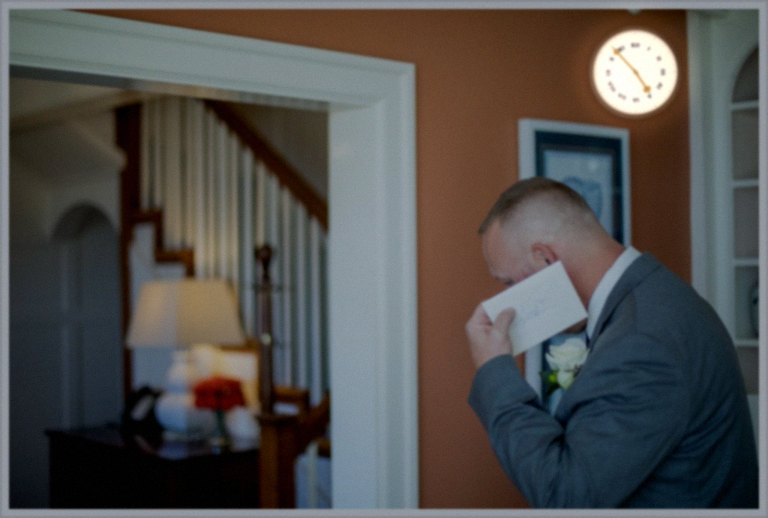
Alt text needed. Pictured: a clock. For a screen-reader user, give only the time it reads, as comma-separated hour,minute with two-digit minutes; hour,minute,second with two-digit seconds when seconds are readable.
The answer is 4,53
